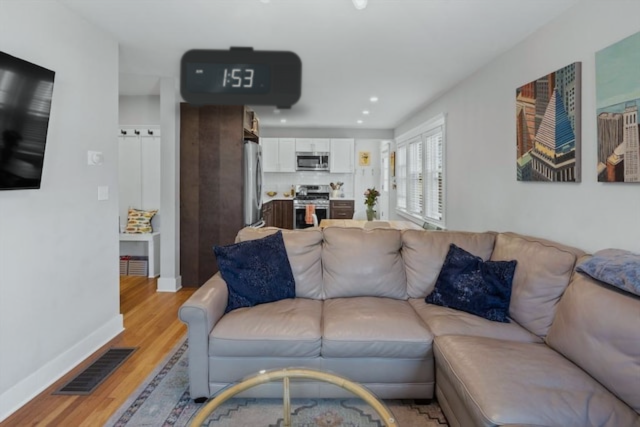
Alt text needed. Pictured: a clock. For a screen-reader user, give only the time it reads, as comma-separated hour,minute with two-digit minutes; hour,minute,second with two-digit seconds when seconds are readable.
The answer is 1,53
